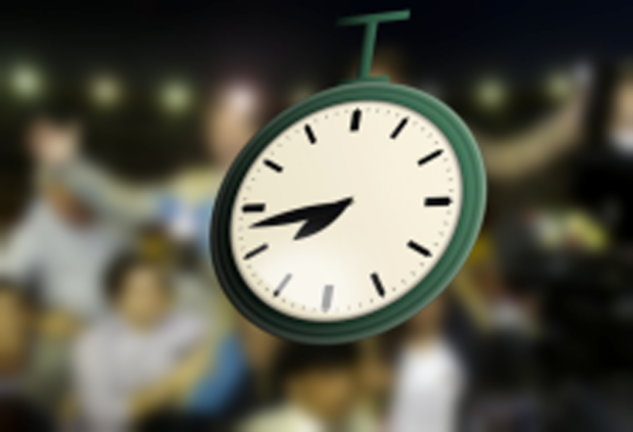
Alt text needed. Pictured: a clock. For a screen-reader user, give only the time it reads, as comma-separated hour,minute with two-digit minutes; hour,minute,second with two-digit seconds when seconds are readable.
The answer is 7,43
